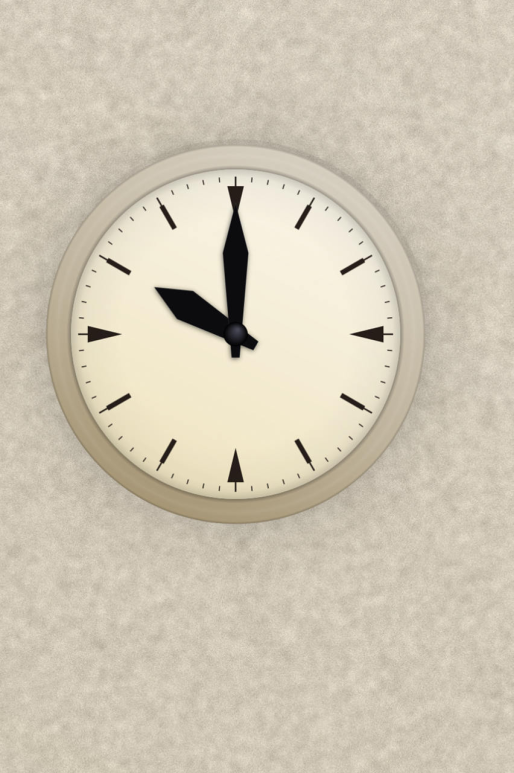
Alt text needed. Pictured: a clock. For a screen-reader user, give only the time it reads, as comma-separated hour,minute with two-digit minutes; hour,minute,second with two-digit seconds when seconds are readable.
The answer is 10,00
